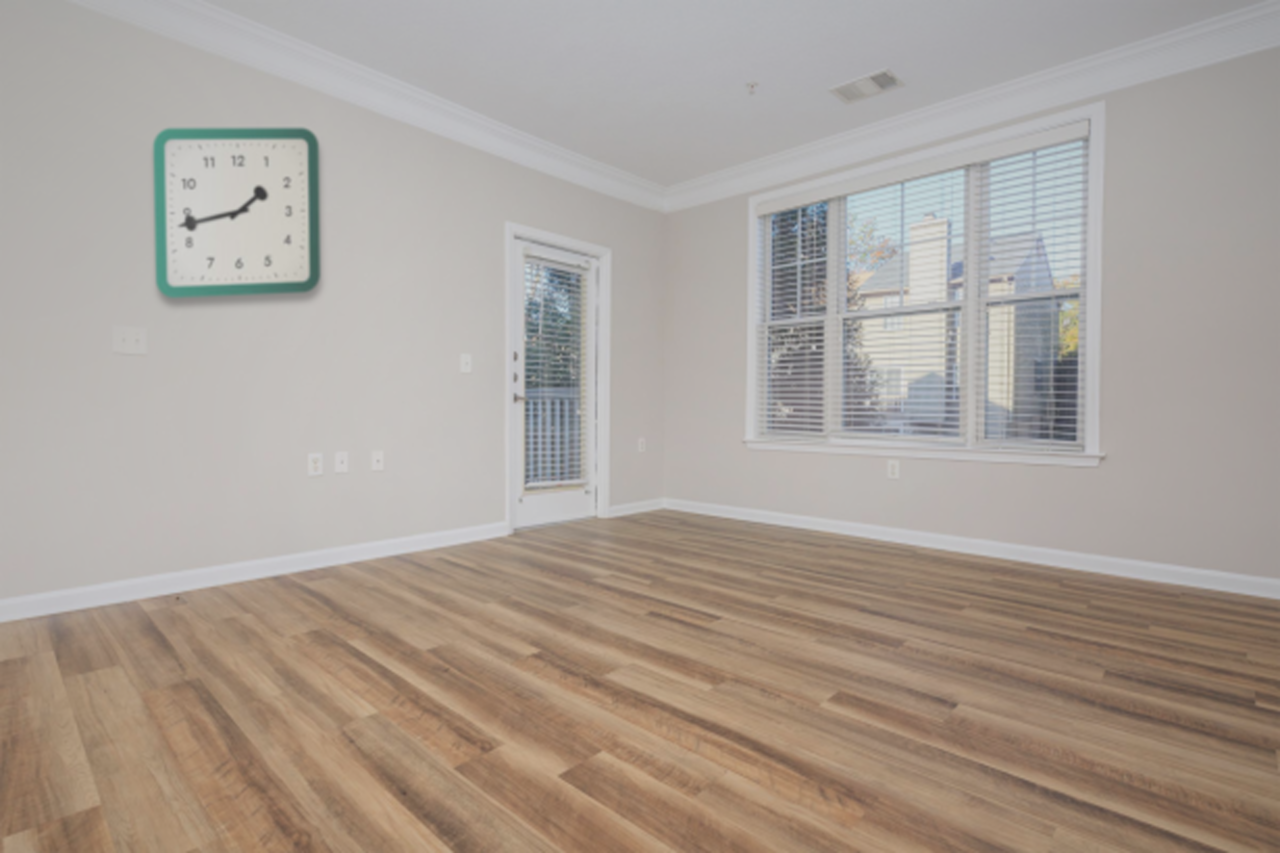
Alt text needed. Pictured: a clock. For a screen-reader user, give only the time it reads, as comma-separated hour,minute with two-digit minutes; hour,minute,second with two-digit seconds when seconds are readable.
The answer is 1,43
